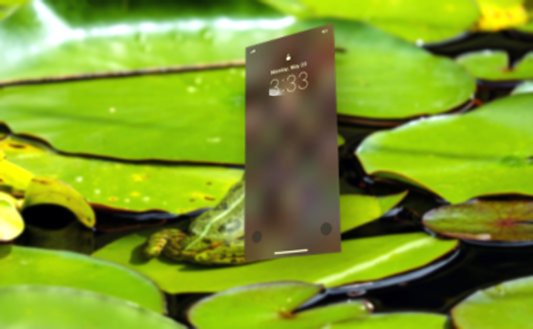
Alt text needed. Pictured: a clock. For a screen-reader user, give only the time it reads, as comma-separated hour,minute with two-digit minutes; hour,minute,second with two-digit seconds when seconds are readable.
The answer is 3,33
